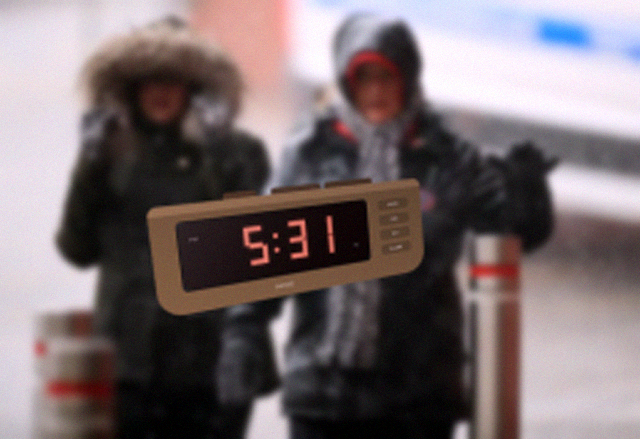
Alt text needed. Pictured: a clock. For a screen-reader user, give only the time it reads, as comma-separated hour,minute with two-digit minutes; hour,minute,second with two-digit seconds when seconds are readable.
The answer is 5,31
